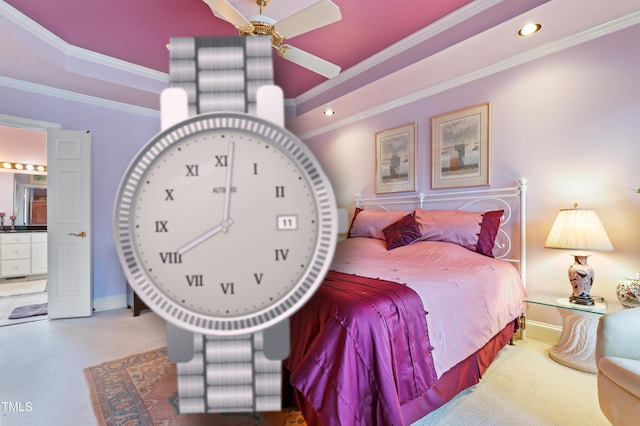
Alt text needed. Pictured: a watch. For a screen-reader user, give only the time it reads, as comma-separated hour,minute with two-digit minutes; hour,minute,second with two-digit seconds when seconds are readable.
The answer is 8,01
